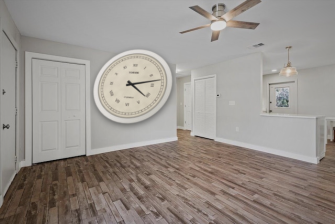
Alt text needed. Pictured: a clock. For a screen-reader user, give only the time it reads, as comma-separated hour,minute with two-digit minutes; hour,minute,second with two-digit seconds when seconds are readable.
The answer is 4,13
